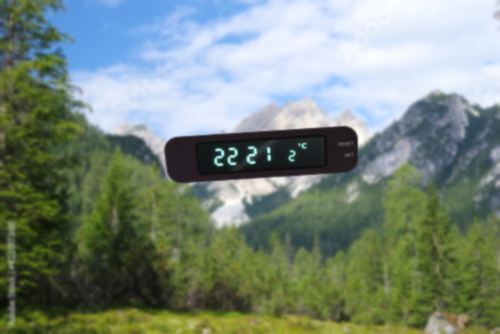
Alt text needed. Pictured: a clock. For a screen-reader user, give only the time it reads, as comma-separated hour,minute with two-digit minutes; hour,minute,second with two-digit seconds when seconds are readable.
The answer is 22,21
